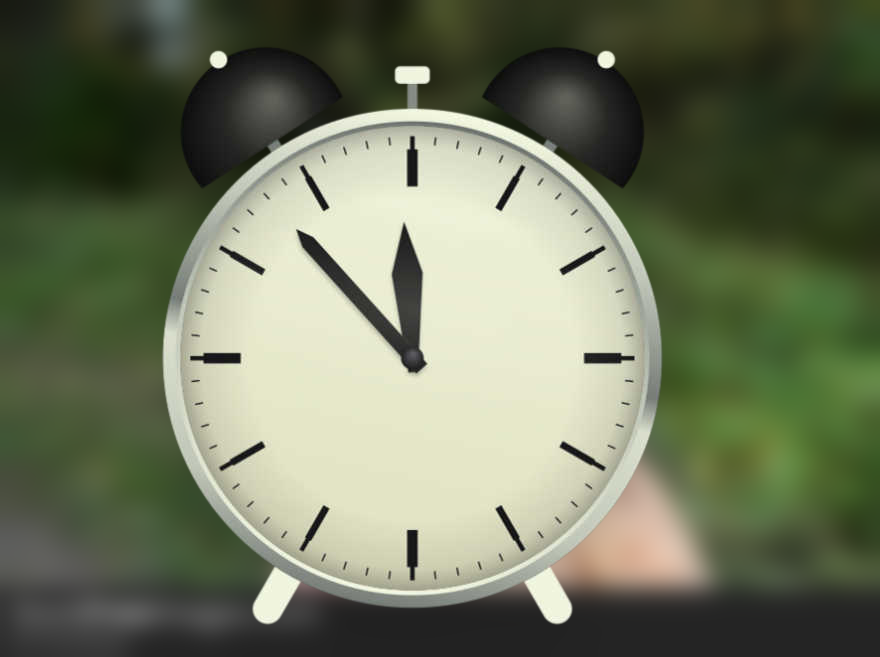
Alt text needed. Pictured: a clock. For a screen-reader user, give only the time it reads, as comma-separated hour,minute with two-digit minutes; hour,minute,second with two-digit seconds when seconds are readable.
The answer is 11,53
